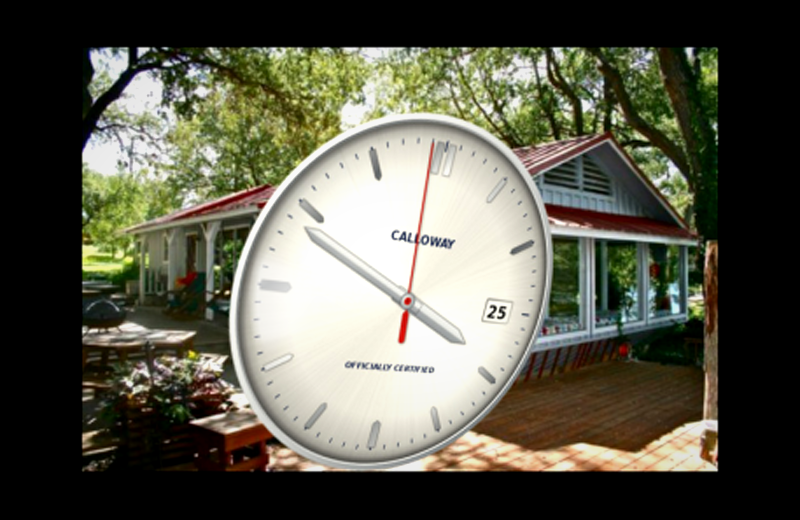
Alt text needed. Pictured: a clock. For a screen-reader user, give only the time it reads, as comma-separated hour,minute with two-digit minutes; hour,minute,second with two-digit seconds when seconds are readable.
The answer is 3,48,59
